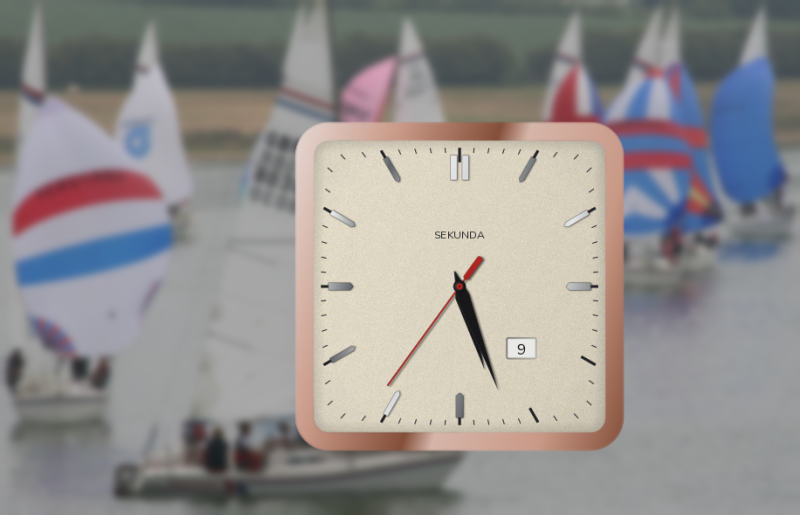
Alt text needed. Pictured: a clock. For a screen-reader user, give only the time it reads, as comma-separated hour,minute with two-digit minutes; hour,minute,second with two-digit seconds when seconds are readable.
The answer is 5,26,36
